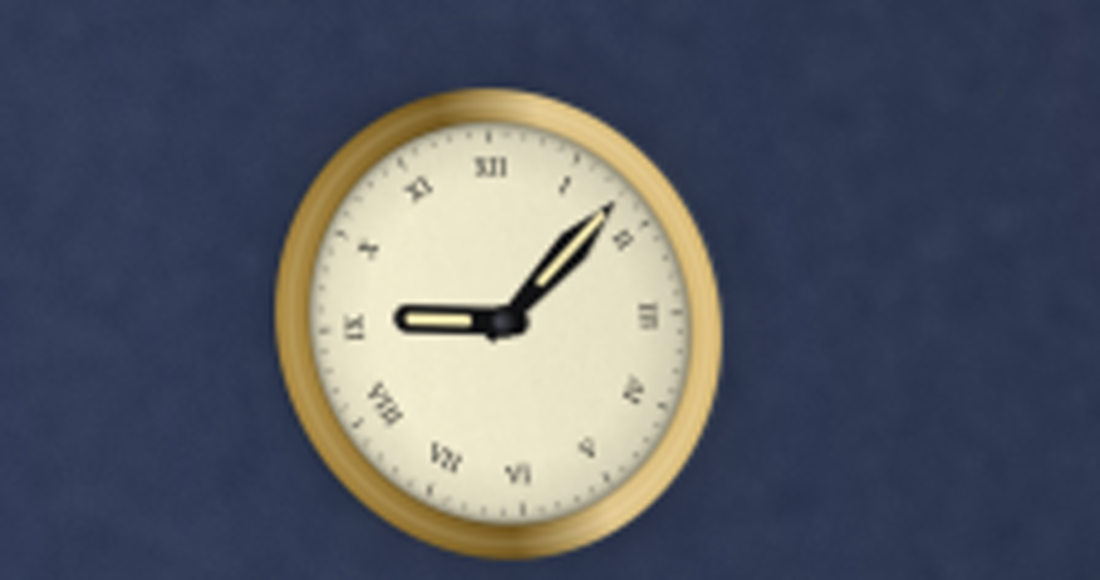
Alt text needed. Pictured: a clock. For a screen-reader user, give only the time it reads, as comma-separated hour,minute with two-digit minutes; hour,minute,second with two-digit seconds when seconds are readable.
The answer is 9,08
